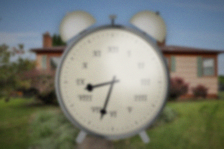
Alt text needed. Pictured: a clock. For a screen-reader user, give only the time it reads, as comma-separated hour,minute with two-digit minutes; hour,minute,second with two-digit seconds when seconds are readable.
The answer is 8,33
